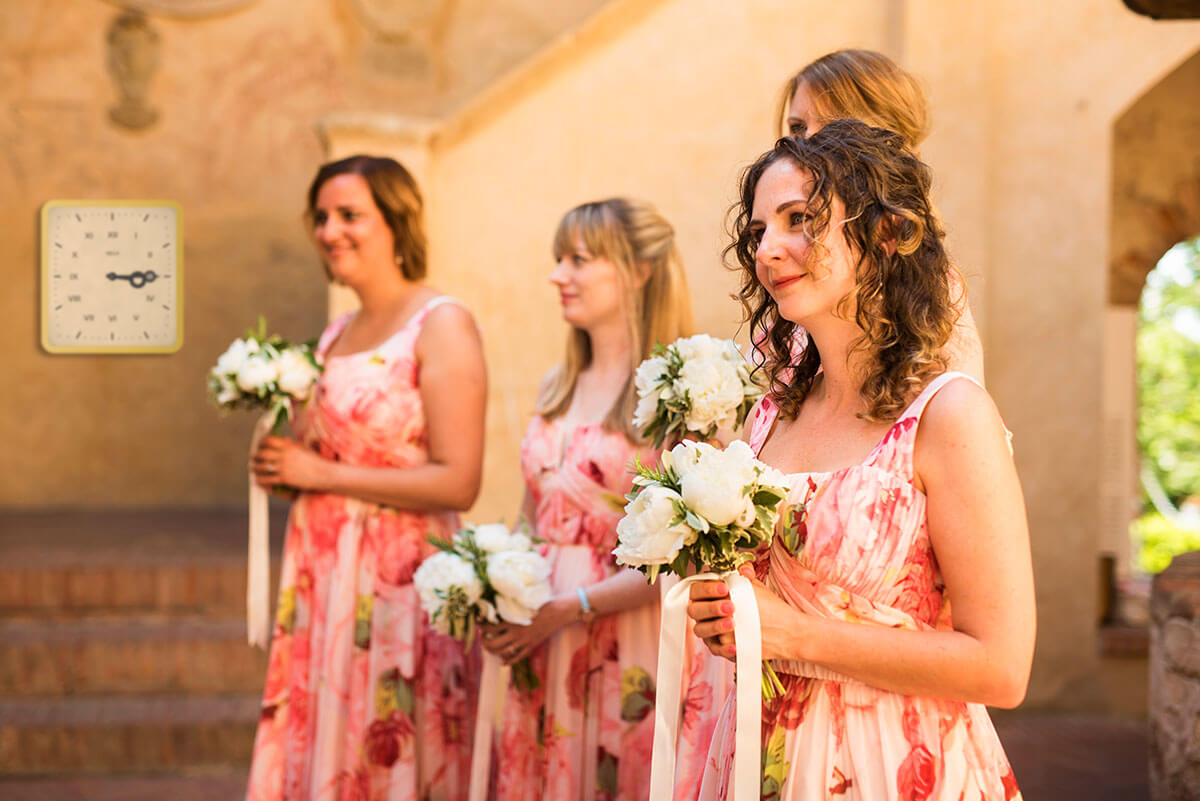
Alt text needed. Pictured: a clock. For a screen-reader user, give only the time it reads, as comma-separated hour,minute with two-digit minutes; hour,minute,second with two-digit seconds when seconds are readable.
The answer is 3,15
